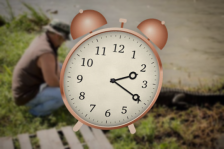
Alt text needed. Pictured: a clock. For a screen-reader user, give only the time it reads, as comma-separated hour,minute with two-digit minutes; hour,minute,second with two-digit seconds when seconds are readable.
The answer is 2,20
